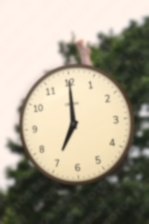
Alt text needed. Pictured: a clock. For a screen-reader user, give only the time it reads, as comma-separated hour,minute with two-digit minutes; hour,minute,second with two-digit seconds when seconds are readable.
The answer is 7,00
